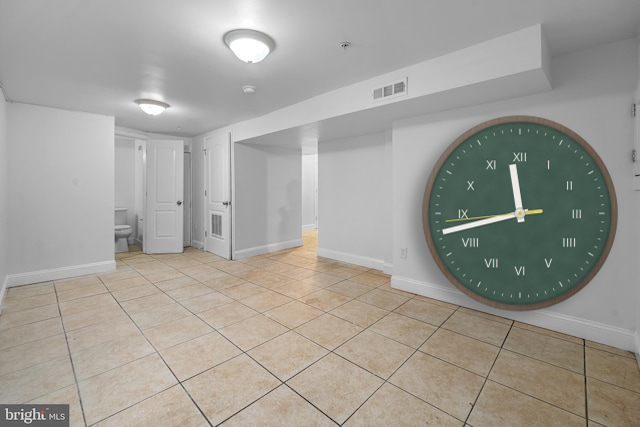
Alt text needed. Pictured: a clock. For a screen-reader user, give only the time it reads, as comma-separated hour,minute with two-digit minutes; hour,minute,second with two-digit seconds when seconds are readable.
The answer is 11,42,44
